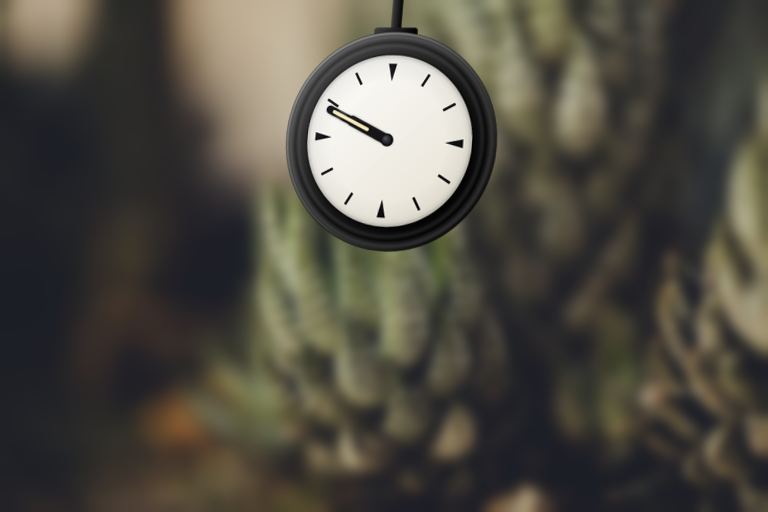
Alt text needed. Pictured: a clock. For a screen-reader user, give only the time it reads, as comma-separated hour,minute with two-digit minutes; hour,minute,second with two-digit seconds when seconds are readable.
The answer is 9,49
